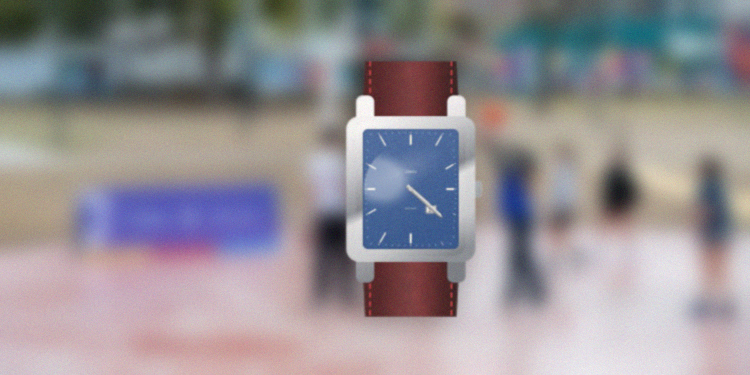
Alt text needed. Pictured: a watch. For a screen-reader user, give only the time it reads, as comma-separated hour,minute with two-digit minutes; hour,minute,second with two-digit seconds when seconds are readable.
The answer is 4,22
